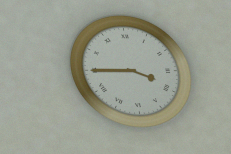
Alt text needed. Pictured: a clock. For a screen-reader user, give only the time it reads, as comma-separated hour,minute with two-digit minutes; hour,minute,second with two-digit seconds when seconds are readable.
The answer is 3,45
